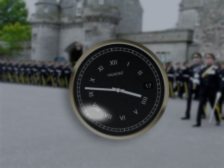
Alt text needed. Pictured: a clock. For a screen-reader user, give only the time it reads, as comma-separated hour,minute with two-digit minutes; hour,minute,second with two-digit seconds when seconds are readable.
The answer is 3,47
